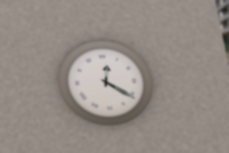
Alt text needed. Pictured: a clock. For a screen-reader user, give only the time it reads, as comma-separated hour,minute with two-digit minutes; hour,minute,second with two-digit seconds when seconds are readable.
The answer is 12,21
